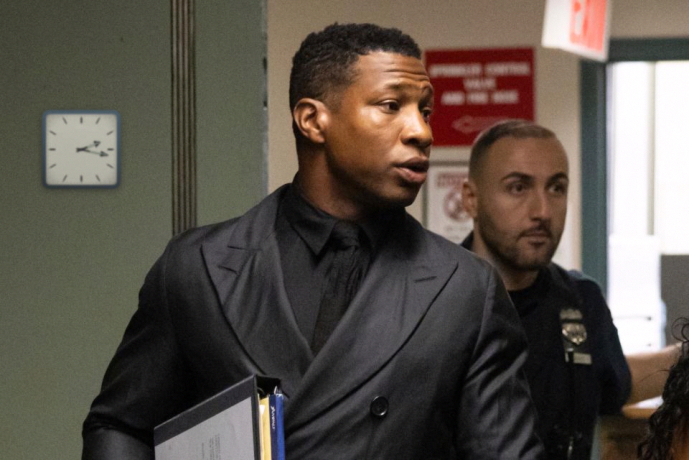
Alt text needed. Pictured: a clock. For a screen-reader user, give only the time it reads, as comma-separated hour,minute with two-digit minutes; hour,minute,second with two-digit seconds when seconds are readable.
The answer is 2,17
